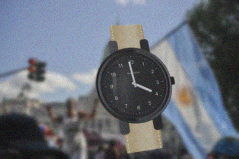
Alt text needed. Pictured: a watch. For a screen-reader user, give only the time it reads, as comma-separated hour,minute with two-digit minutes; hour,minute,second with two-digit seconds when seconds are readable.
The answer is 3,59
